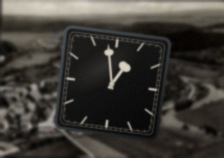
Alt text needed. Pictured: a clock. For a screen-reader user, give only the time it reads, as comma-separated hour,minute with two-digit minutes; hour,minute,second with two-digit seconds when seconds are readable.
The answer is 12,58
